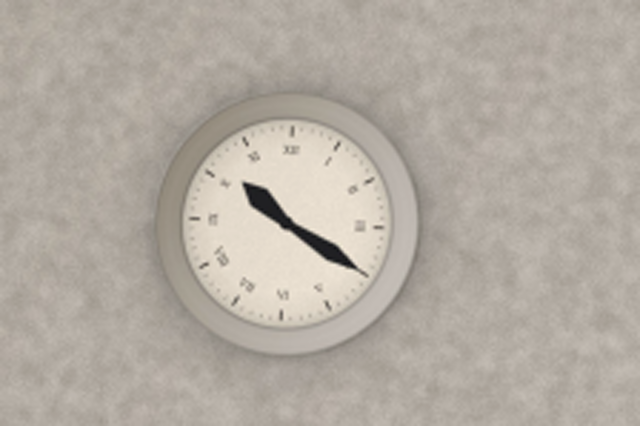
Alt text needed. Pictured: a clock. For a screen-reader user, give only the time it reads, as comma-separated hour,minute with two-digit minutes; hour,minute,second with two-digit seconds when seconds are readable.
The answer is 10,20
